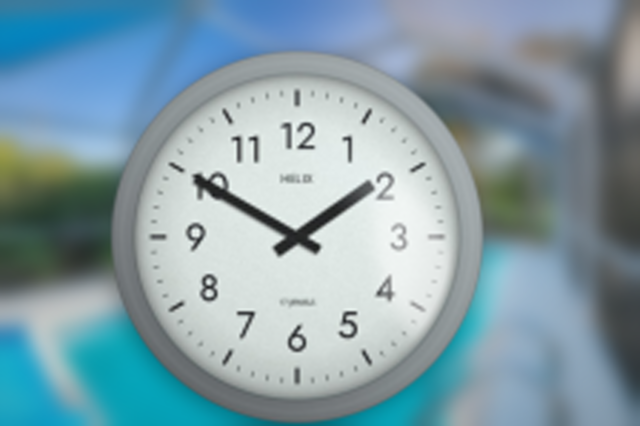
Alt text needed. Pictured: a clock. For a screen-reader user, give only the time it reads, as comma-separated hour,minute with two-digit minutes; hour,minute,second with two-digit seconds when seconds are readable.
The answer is 1,50
